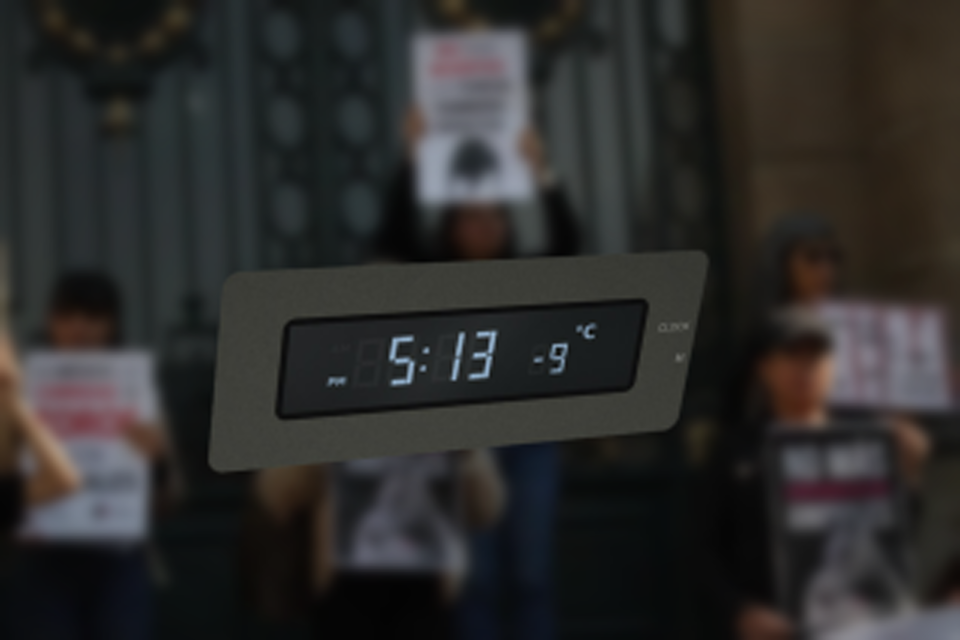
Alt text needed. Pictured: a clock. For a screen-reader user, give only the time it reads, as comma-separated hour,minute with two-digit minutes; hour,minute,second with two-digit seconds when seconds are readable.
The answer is 5,13
